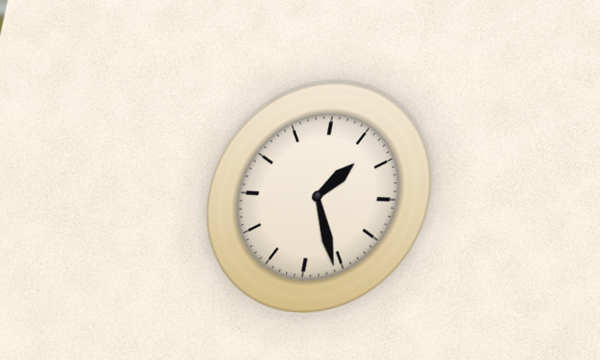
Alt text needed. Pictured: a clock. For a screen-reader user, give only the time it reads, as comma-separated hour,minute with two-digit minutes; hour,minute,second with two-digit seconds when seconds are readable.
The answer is 1,26
